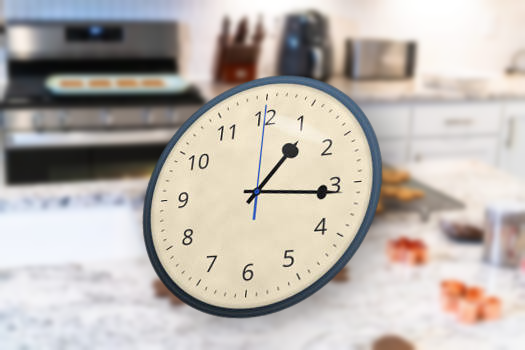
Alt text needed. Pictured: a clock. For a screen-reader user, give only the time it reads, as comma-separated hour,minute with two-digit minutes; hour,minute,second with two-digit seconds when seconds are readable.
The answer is 1,16,00
